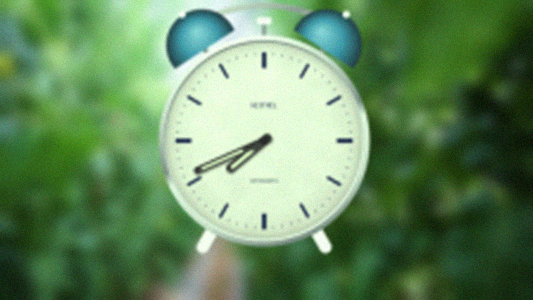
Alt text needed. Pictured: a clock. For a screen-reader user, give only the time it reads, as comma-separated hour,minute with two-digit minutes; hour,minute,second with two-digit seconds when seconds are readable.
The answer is 7,41
